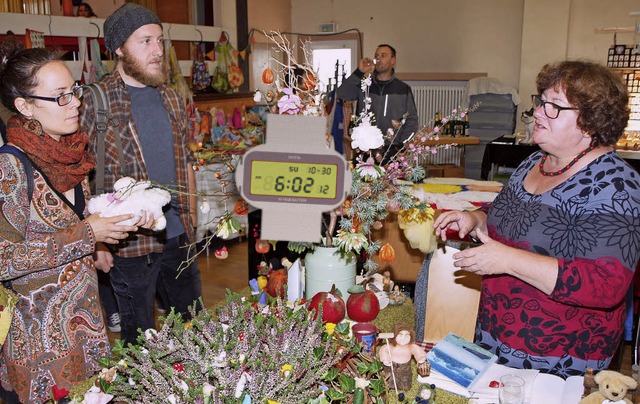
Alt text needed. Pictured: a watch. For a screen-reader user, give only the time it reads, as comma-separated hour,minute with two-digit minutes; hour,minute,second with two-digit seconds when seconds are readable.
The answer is 6,02,12
